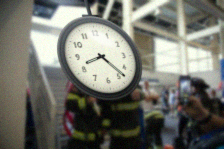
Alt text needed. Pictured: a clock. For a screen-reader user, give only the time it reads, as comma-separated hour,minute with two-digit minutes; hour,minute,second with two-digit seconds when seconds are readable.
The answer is 8,23
